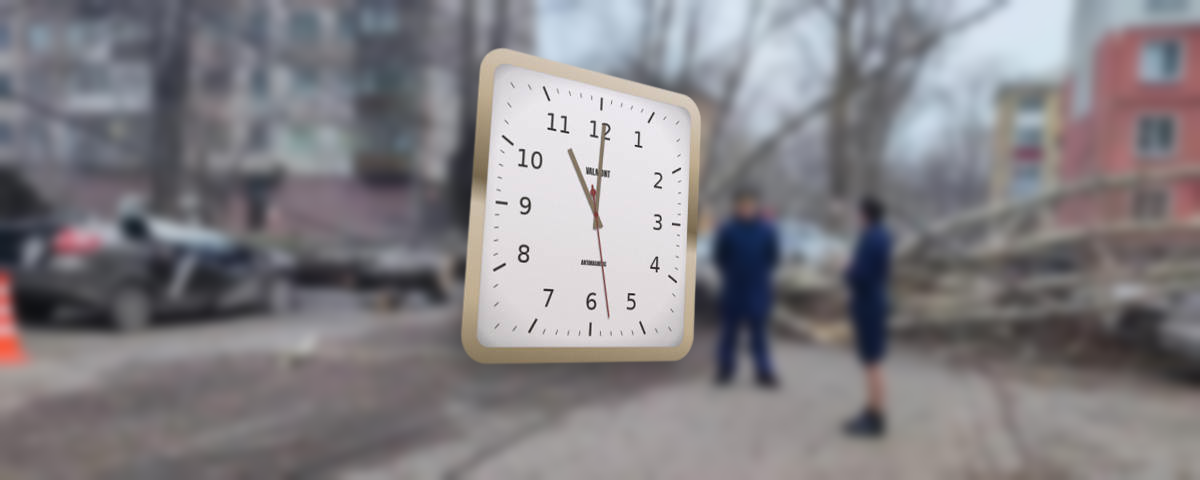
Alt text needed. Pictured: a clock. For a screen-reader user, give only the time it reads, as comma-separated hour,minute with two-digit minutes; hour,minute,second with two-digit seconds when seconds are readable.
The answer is 11,00,28
